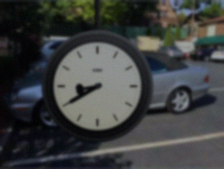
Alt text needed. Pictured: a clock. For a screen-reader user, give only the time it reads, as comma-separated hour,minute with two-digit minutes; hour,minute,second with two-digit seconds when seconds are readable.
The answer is 8,40
